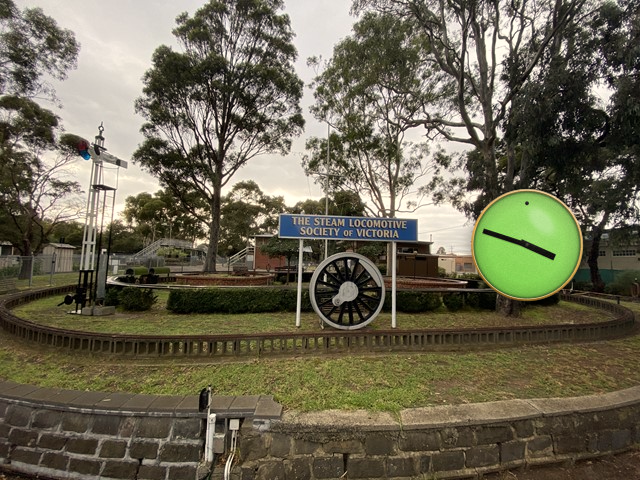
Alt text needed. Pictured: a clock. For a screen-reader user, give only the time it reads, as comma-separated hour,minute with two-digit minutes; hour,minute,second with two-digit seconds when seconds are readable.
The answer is 3,48
